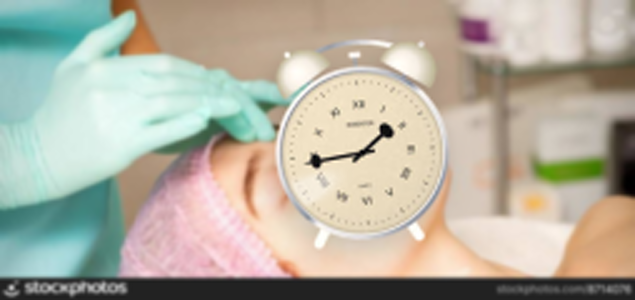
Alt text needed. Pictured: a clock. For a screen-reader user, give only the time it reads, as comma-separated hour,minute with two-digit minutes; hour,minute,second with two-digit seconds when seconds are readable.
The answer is 1,44
